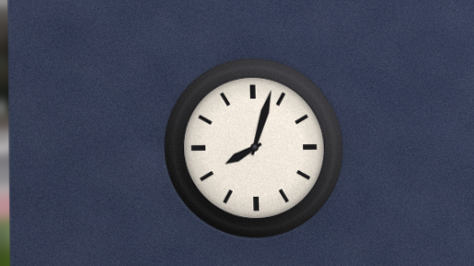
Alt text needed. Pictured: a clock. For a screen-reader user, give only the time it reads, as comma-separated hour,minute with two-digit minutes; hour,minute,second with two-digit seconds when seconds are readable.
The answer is 8,03
